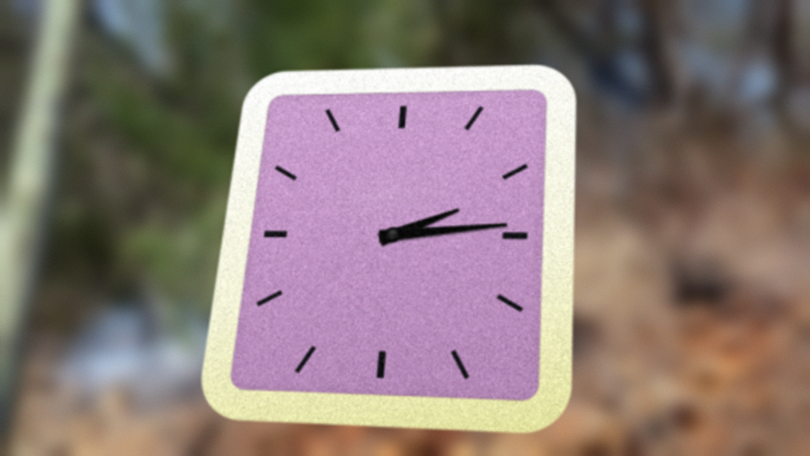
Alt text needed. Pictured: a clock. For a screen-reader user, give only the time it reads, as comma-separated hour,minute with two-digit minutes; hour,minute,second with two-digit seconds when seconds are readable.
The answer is 2,14
